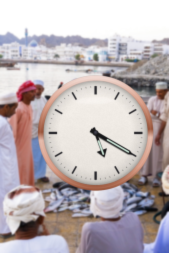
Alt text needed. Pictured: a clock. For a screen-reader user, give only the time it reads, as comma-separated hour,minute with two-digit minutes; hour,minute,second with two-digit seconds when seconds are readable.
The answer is 5,20
